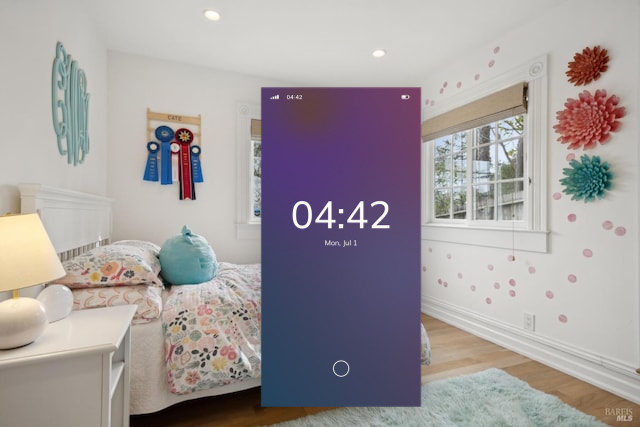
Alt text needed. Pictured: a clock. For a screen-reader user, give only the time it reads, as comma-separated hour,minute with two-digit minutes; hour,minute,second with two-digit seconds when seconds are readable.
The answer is 4,42
